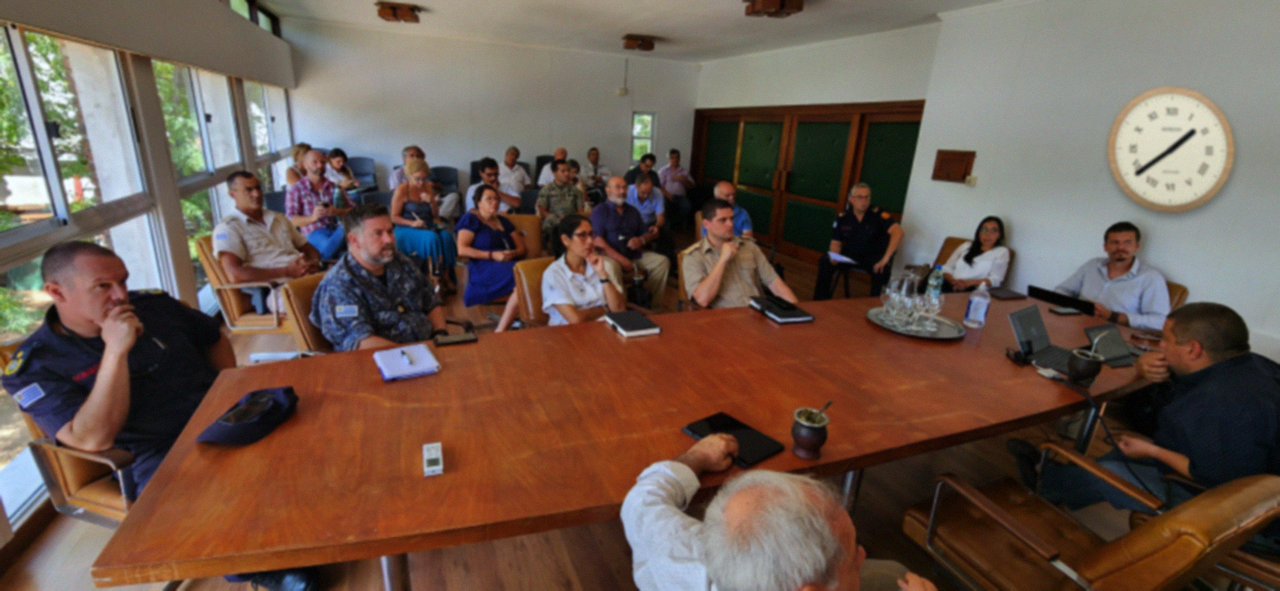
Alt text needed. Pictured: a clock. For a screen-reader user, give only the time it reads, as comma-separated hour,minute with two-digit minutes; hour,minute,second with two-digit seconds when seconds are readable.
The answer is 1,39
